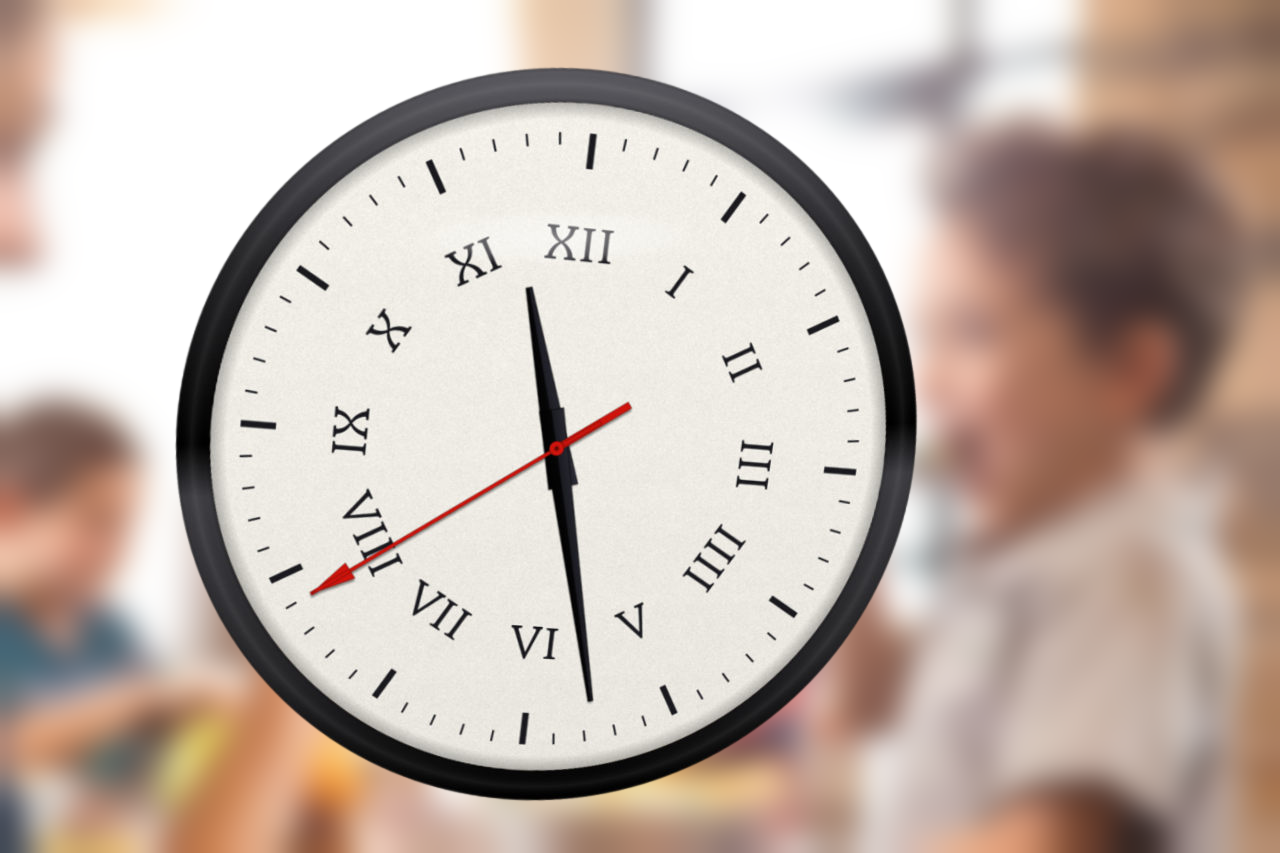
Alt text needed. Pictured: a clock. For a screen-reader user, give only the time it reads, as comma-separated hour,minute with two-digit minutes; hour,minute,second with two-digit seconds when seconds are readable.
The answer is 11,27,39
